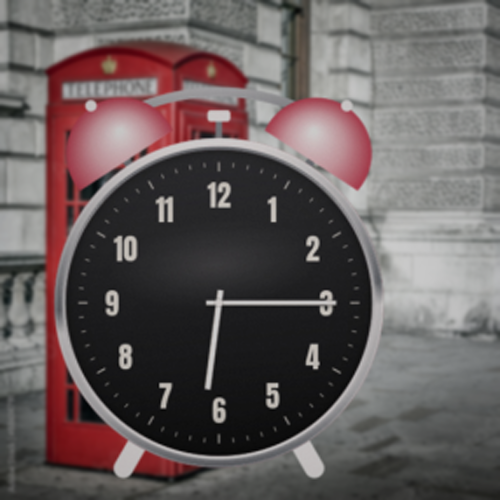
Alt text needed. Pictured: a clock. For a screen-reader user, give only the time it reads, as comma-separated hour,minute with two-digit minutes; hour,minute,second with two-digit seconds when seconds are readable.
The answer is 6,15
